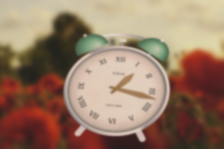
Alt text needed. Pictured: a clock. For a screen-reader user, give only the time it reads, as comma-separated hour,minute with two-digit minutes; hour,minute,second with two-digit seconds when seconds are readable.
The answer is 1,17
